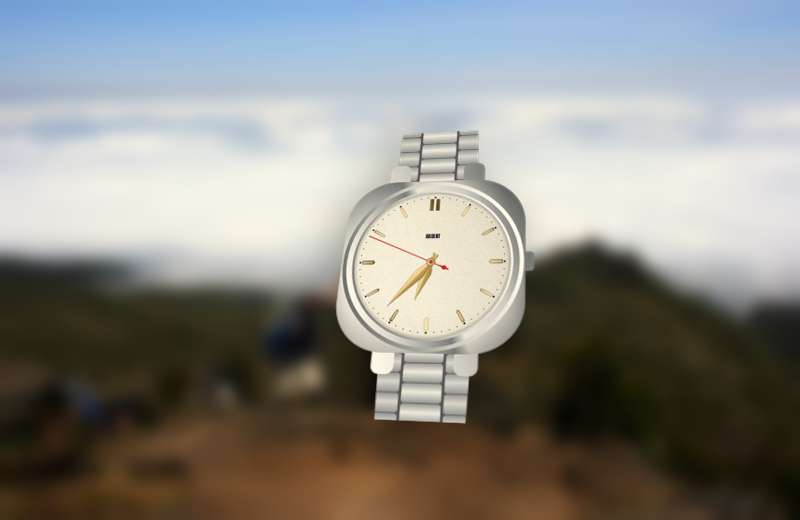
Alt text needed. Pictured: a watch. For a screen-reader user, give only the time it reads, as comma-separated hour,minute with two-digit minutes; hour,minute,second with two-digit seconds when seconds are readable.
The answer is 6,36,49
